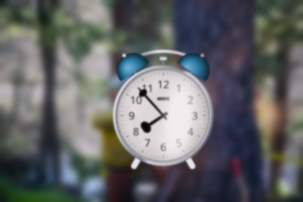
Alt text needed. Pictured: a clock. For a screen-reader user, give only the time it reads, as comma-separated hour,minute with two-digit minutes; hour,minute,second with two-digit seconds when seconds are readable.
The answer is 7,53
